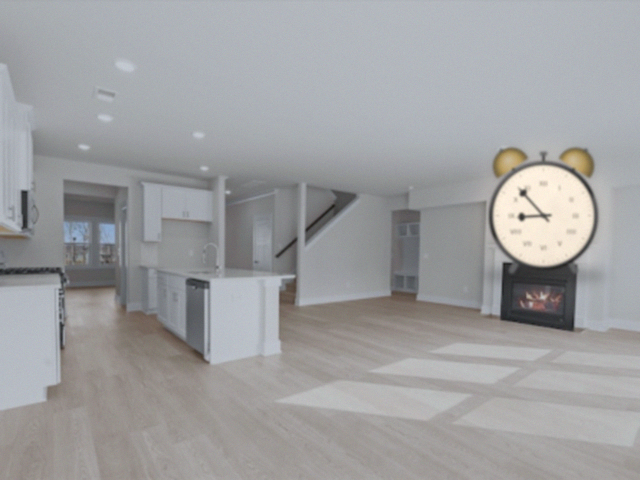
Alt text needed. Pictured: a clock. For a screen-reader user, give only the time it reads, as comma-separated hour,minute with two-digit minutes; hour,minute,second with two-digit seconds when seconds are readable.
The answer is 8,53
